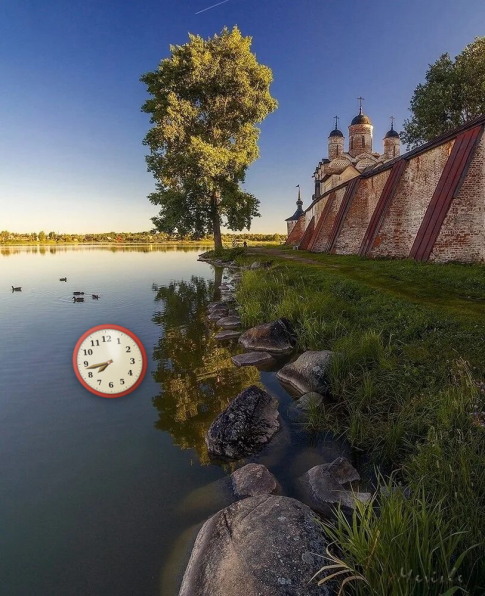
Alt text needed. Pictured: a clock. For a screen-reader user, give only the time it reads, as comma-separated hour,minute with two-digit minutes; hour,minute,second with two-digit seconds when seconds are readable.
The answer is 7,43
